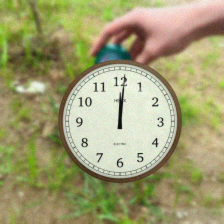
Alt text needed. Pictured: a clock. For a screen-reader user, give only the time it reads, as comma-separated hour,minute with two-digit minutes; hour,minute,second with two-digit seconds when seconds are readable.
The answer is 12,01
